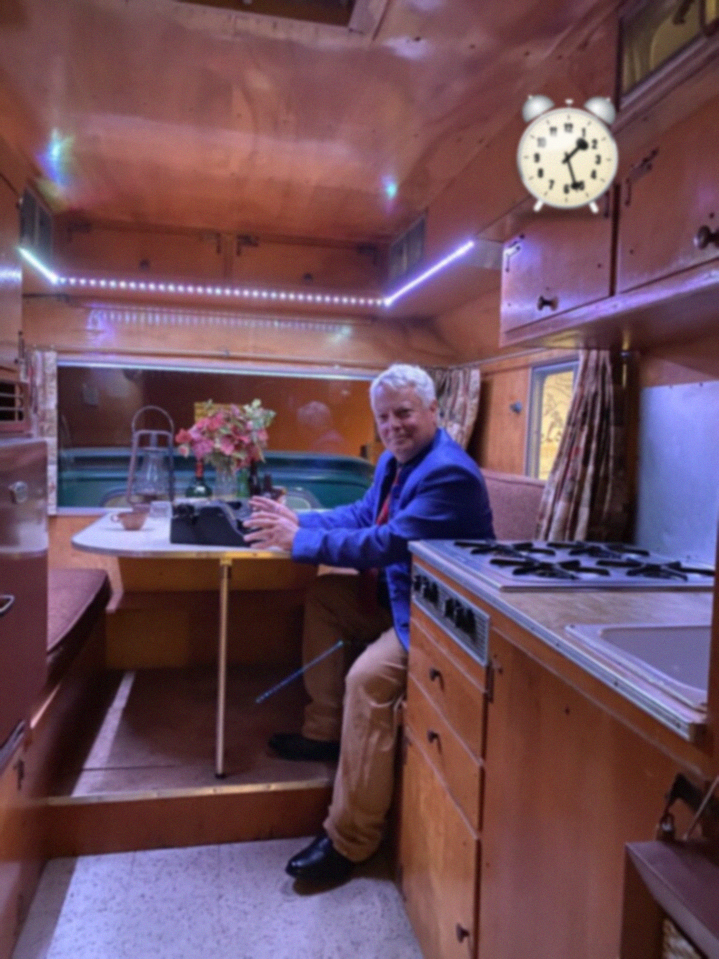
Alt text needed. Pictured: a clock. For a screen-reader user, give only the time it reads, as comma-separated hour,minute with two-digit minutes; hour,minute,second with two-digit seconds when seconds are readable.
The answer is 1,27
